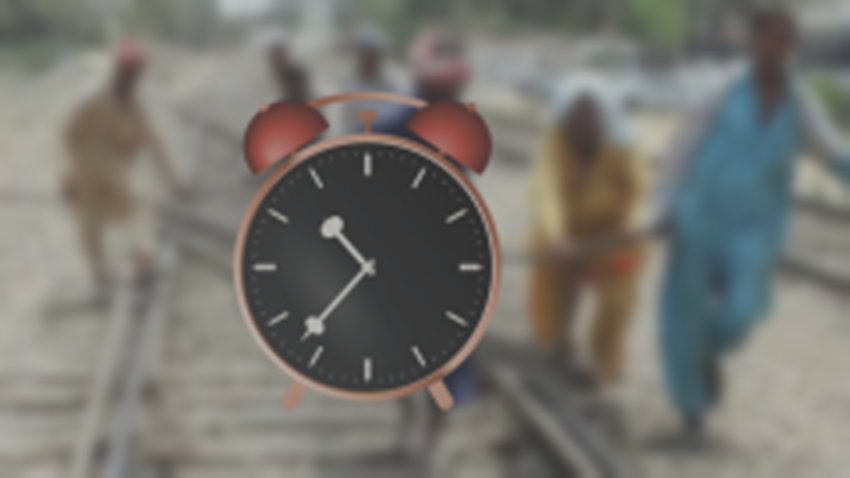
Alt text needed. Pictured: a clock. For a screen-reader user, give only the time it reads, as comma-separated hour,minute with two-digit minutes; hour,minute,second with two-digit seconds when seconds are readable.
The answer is 10,37
